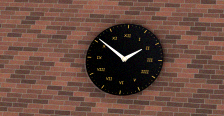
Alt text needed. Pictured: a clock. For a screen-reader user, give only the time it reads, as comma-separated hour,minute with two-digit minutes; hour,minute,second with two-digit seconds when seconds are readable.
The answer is 1,51
